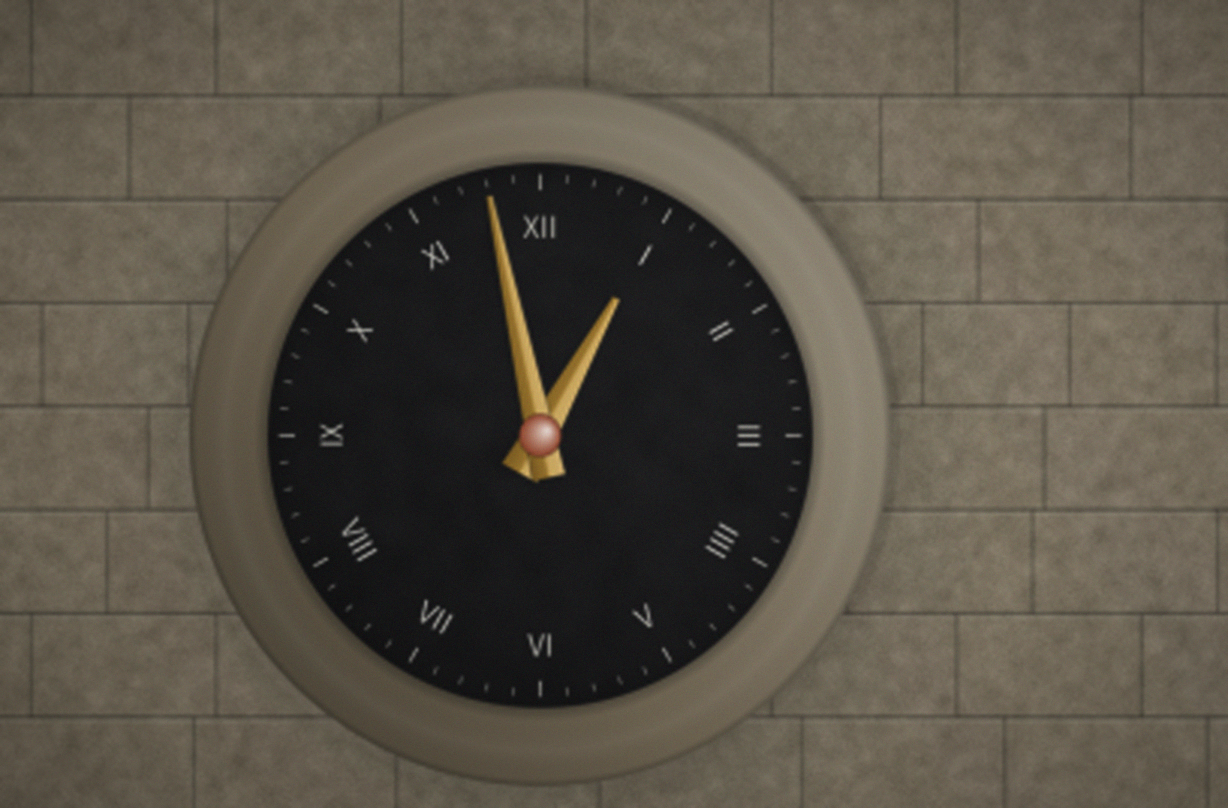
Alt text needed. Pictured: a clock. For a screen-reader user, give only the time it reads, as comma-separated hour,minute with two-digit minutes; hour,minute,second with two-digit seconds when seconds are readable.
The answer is 12,58
